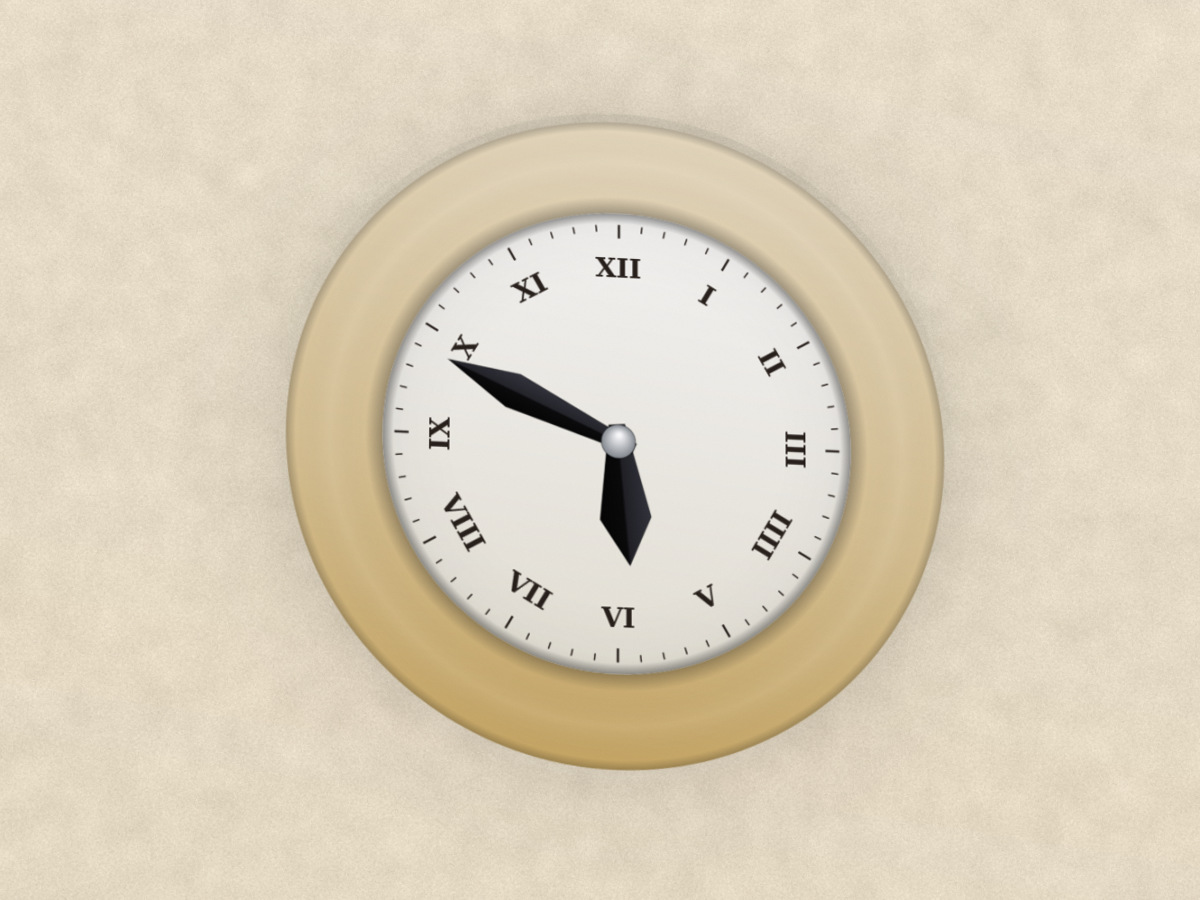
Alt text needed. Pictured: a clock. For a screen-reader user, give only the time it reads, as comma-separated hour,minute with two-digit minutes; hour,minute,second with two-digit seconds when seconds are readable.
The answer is 5,49
